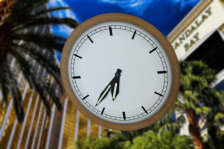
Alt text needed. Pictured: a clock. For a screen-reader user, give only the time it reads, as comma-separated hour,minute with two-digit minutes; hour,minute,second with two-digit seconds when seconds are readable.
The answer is 6,37
